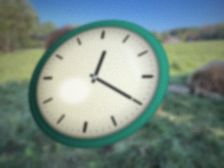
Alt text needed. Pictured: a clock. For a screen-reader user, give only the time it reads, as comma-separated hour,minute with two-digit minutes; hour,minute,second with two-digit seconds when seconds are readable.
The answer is 12,20
